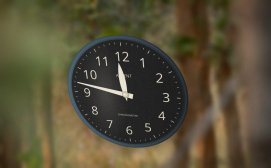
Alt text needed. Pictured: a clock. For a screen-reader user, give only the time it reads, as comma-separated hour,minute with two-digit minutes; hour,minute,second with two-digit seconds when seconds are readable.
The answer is 11,47
